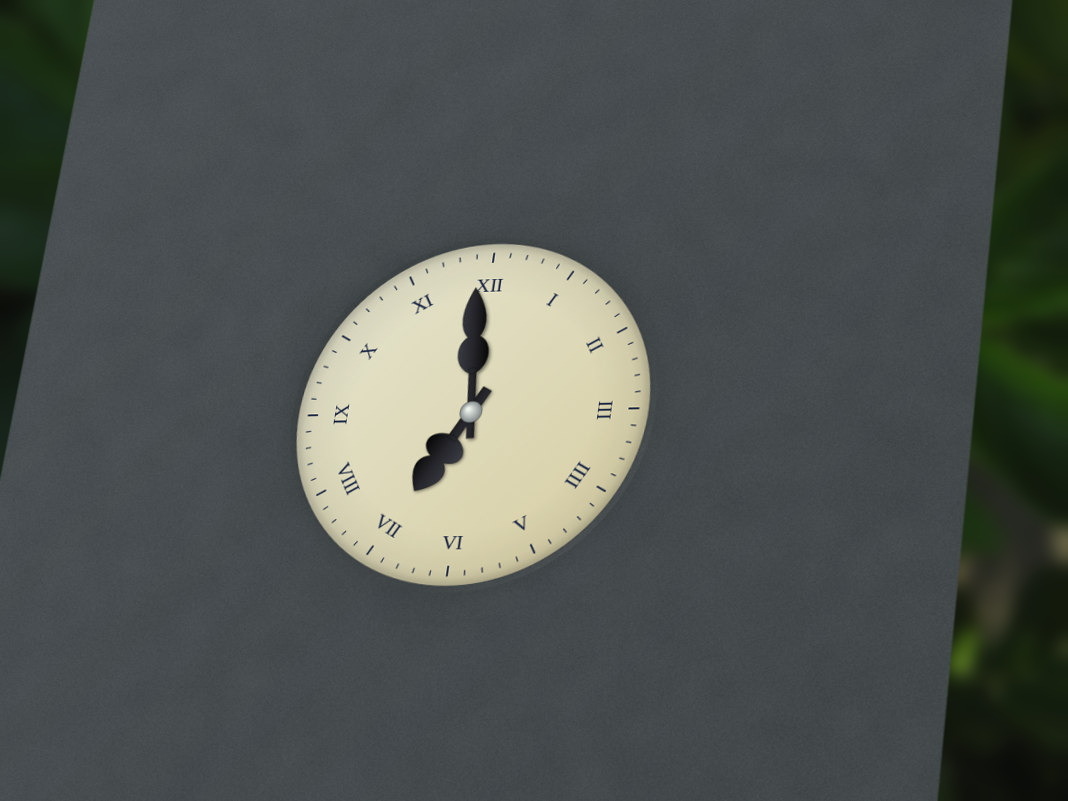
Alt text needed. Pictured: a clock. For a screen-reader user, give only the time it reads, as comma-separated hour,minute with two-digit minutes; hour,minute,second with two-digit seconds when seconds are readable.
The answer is 6,59
